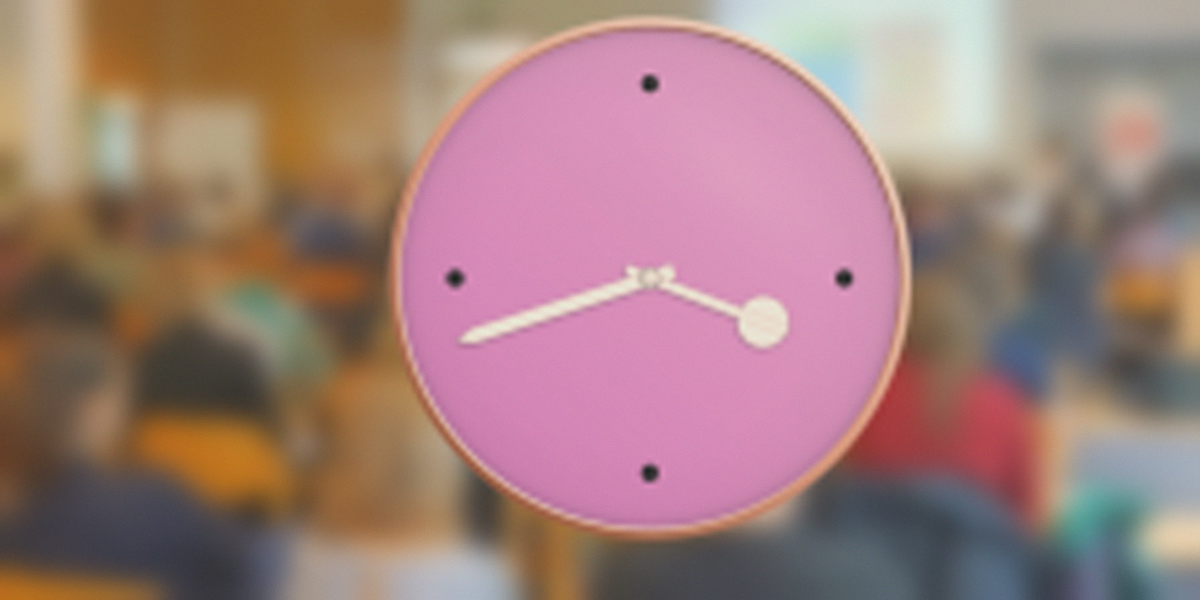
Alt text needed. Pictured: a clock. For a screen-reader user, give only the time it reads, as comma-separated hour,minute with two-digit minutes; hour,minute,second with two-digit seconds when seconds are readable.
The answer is 3,42
